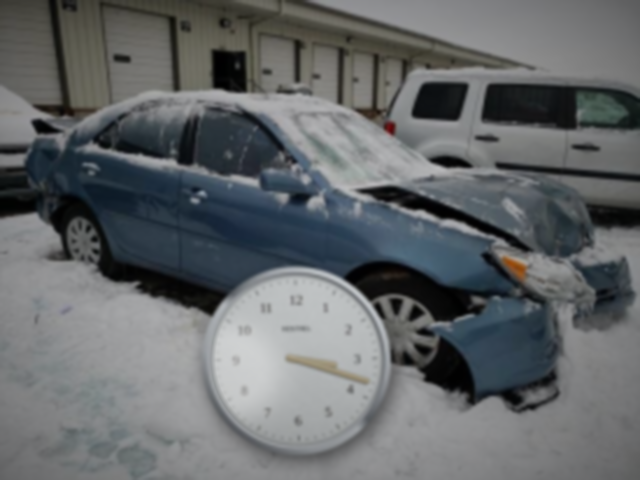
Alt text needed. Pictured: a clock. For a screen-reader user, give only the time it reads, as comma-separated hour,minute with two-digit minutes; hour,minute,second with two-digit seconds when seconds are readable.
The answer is 3,18
